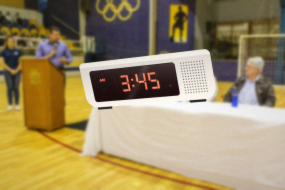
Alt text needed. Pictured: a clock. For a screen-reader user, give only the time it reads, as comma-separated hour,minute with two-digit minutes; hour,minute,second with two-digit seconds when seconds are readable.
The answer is 3,45
